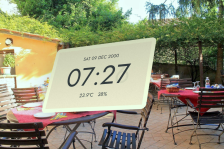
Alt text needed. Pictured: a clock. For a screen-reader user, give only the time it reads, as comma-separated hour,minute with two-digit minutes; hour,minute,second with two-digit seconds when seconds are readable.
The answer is 7,27
